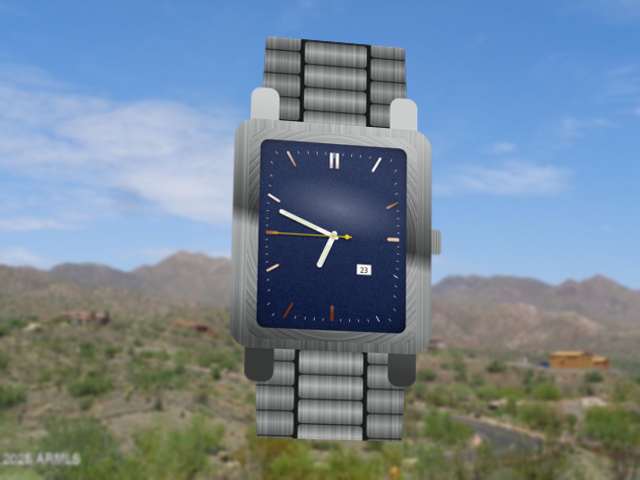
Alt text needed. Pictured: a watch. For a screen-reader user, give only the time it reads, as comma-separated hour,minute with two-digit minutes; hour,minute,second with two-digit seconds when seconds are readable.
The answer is 6,48,45
